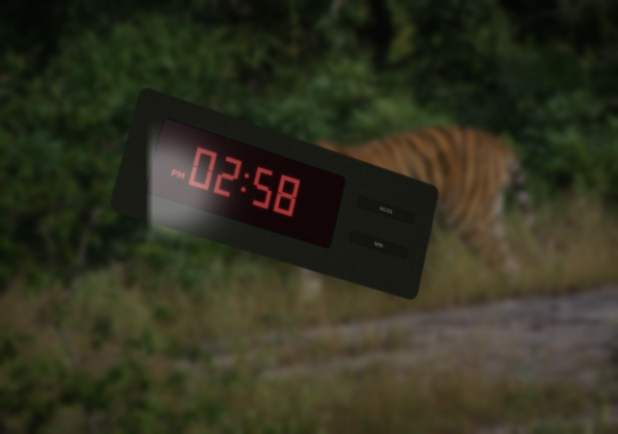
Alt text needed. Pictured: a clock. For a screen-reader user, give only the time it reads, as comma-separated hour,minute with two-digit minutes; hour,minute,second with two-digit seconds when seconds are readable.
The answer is 2,58
